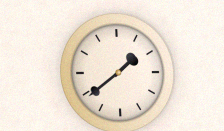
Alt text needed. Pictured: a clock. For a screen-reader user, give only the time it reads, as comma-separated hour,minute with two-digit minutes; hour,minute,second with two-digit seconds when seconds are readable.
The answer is 1,39
